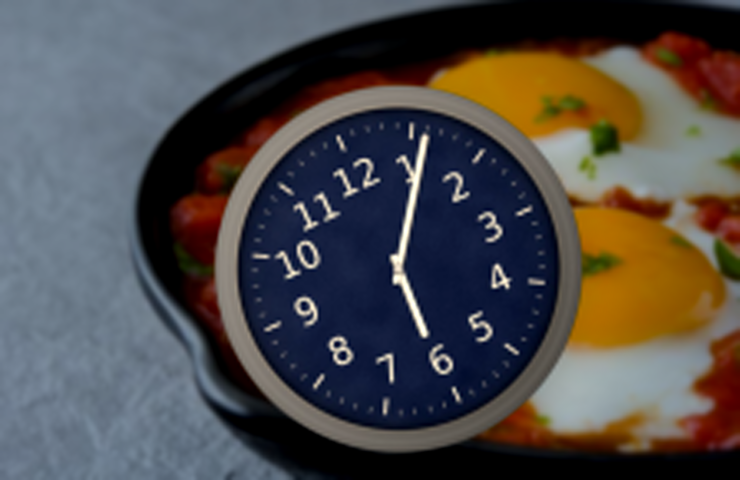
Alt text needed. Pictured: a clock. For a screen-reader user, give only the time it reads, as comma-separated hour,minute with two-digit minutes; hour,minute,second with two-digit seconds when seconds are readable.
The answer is 6,06
